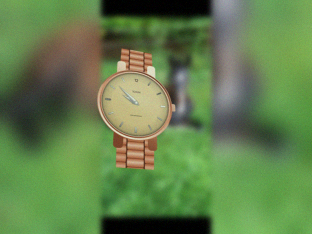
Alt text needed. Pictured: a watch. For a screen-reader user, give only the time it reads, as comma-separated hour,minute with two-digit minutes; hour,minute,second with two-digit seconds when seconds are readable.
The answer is 9,52
